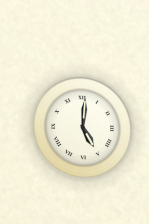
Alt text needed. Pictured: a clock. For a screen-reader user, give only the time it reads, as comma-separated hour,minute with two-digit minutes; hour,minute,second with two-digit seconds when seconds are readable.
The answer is 5,01
